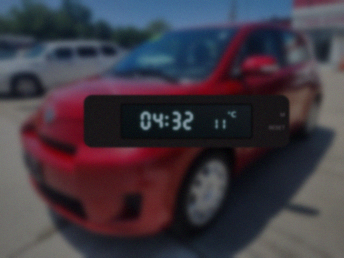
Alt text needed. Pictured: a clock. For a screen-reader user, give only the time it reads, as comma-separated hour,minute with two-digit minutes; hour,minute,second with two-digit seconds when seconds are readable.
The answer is 4,32
